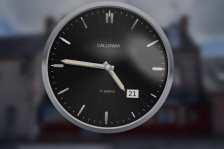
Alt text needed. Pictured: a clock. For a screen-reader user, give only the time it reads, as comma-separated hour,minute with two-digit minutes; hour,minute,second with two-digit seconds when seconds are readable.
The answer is 4,46
